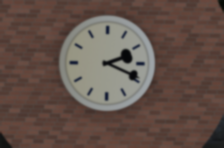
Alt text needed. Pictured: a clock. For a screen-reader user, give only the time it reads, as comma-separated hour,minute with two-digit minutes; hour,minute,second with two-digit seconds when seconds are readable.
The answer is 2,19
